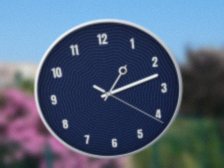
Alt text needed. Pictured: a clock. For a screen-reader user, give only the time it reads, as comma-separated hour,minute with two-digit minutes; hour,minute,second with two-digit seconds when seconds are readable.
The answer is 1,12,21
